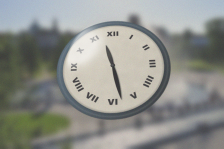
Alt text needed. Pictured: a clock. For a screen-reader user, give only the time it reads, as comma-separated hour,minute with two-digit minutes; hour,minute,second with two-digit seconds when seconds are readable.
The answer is 11,28
